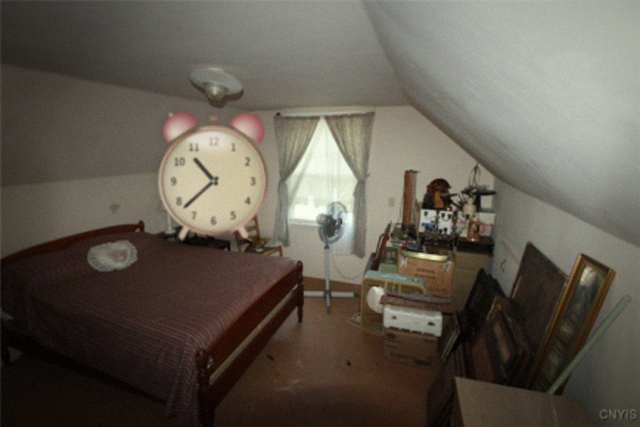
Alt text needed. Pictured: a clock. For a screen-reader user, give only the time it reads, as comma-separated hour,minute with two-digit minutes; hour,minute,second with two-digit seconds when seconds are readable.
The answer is 10,38
